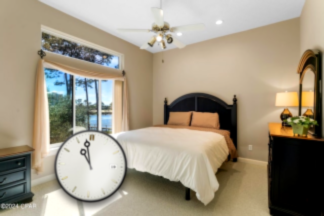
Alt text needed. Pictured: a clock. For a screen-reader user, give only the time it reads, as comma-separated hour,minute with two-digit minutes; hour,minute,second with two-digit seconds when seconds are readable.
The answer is 10,58
